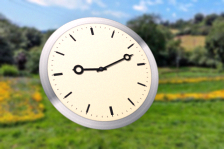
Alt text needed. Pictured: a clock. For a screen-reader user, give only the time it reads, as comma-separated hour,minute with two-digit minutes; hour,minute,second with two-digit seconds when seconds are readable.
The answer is 9,12
